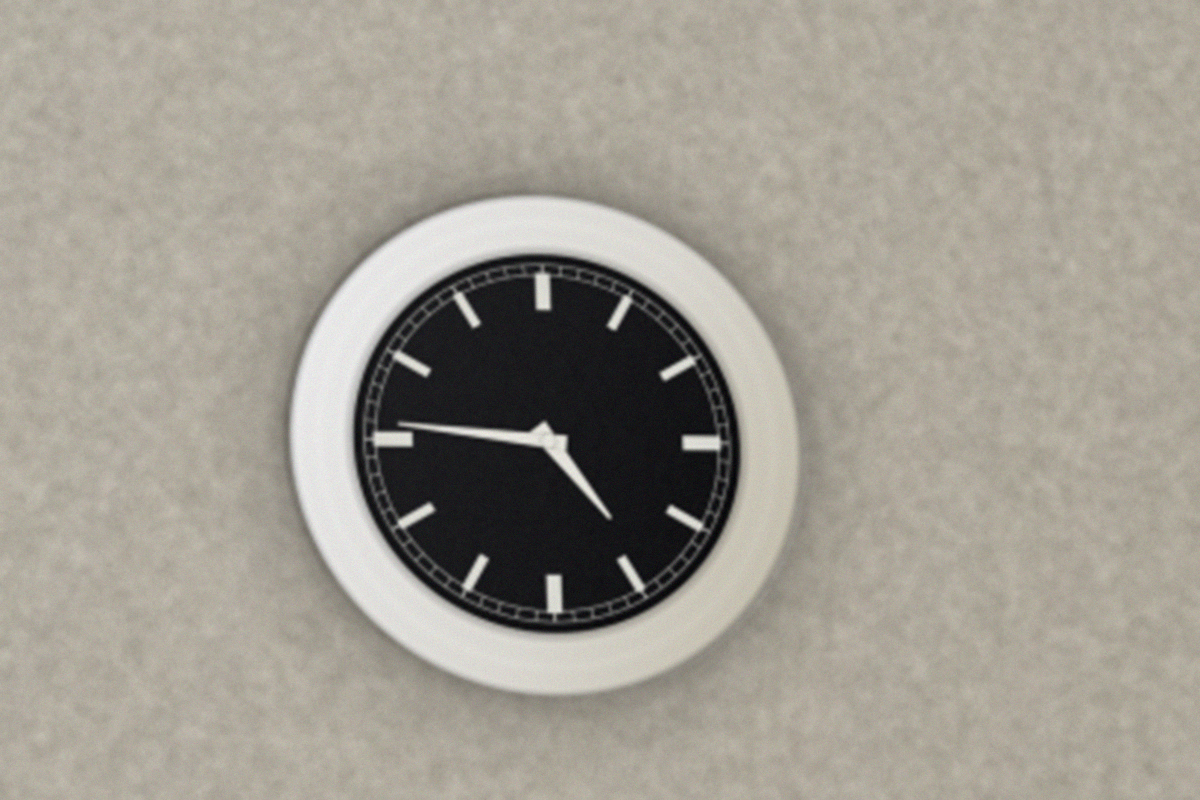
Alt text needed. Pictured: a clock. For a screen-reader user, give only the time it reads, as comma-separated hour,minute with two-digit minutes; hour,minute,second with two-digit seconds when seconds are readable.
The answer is 4,46
